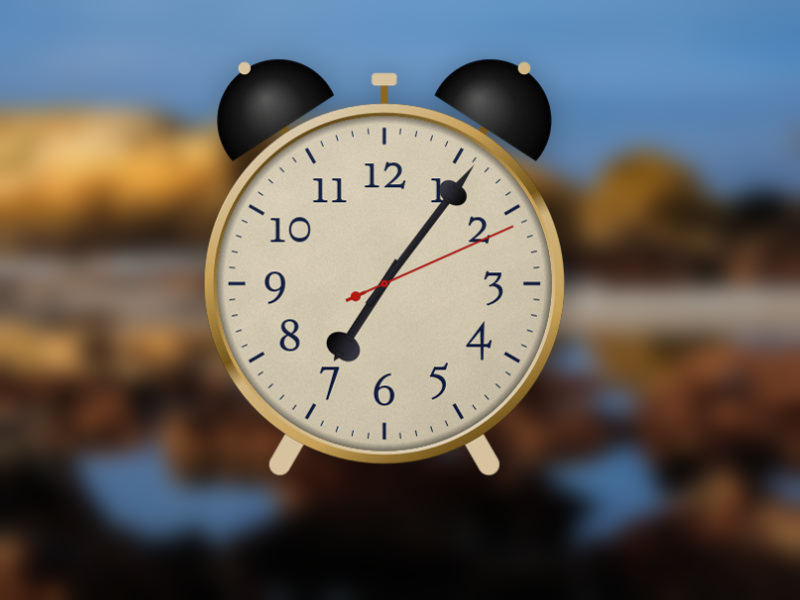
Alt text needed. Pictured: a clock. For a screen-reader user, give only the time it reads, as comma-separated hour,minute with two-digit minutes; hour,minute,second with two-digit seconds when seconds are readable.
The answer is 7,06,11
